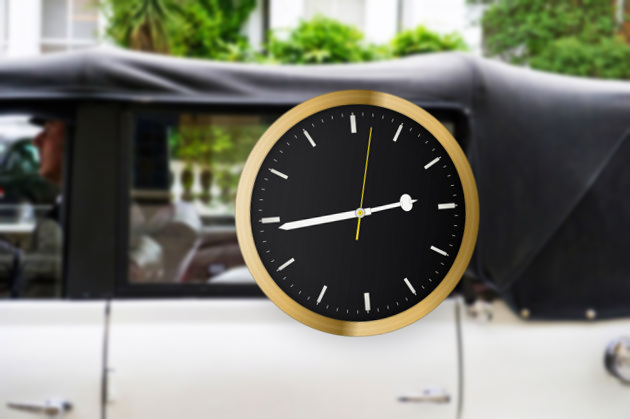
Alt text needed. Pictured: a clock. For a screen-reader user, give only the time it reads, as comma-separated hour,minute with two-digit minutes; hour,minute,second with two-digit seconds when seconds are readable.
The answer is 2,44,02
